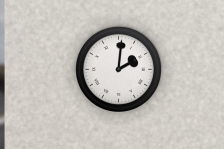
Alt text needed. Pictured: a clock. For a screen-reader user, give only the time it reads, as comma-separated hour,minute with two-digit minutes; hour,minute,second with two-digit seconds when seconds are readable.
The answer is 2,01
